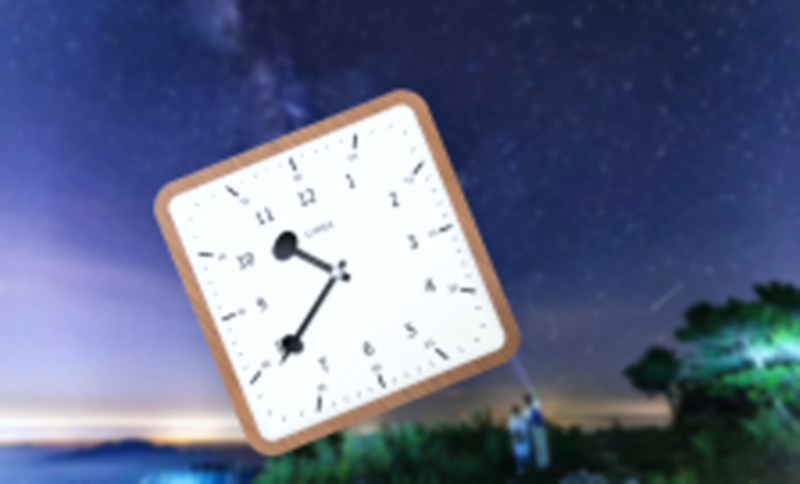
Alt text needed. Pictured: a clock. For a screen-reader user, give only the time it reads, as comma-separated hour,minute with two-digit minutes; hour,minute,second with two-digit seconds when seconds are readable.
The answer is 10,39
